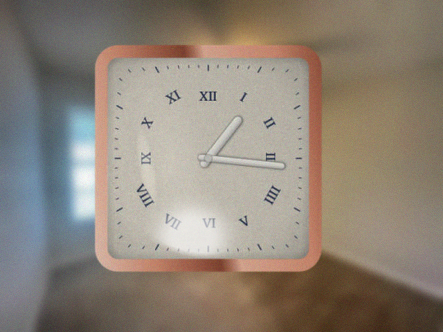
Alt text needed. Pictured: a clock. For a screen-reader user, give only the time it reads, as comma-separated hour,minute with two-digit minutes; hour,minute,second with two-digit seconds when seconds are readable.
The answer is 1,16
